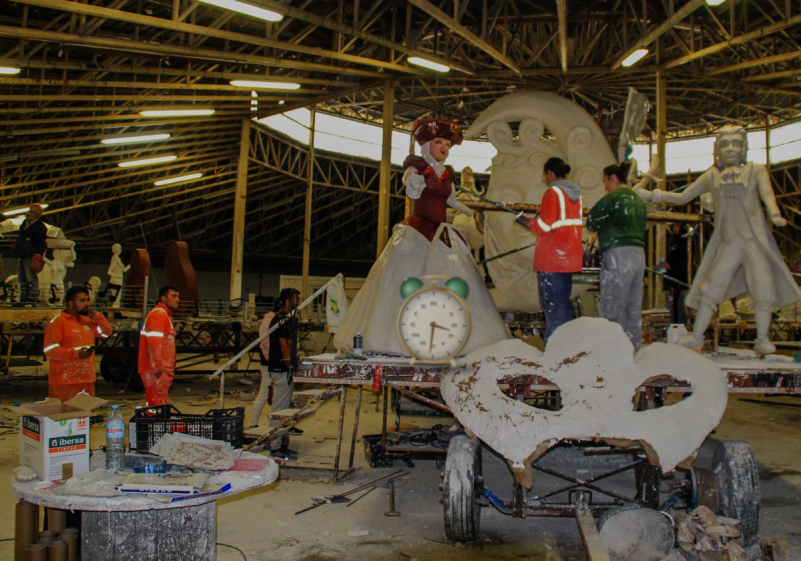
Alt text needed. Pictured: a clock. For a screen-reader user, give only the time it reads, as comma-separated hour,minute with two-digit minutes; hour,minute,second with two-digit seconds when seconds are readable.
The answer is 3,31
